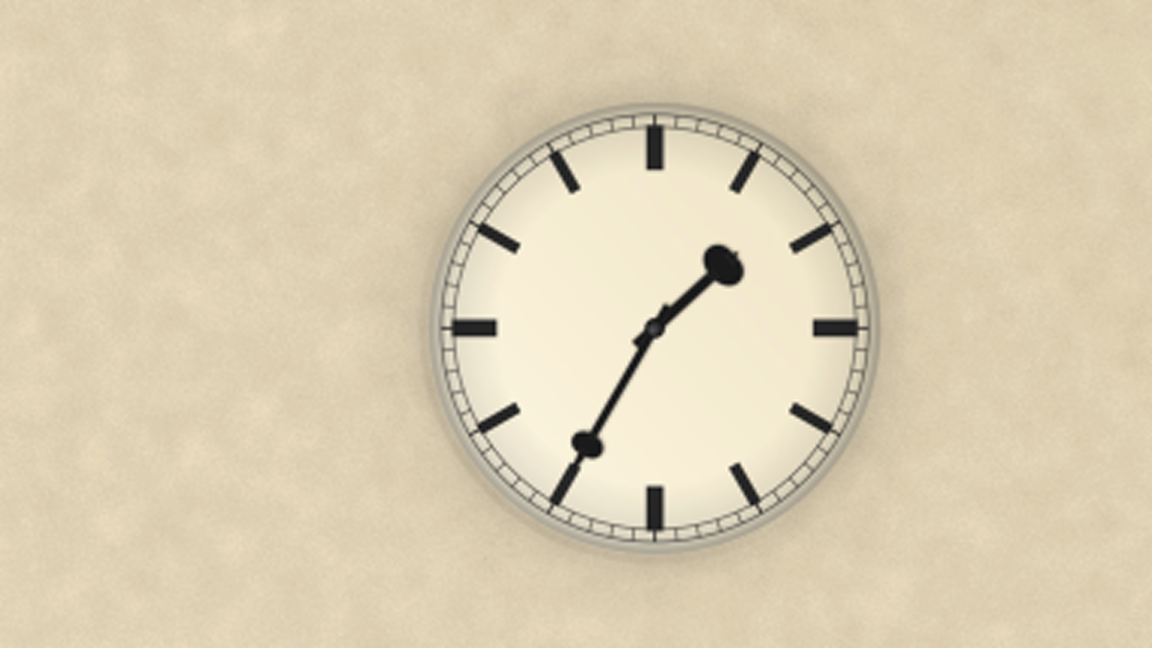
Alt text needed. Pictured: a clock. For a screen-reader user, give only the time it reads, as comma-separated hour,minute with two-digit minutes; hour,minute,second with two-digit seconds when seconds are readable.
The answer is 1,35
